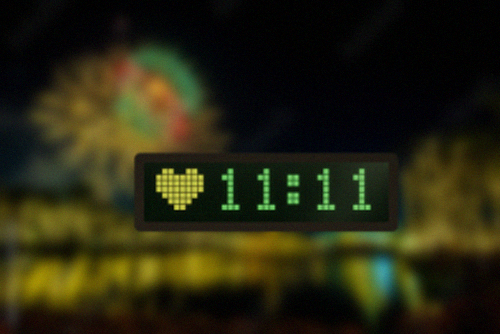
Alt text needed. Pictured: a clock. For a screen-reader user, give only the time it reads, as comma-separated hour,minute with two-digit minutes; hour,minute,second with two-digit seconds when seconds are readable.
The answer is 11,11
